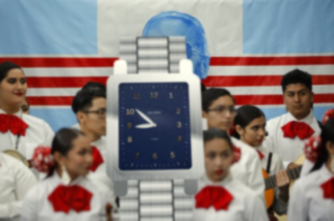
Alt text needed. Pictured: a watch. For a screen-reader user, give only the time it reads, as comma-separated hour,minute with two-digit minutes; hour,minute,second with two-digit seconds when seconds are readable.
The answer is 8,52
